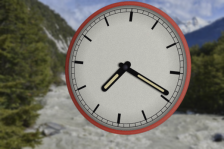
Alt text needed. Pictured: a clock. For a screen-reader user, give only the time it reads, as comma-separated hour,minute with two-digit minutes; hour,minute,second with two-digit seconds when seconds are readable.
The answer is 7,19
